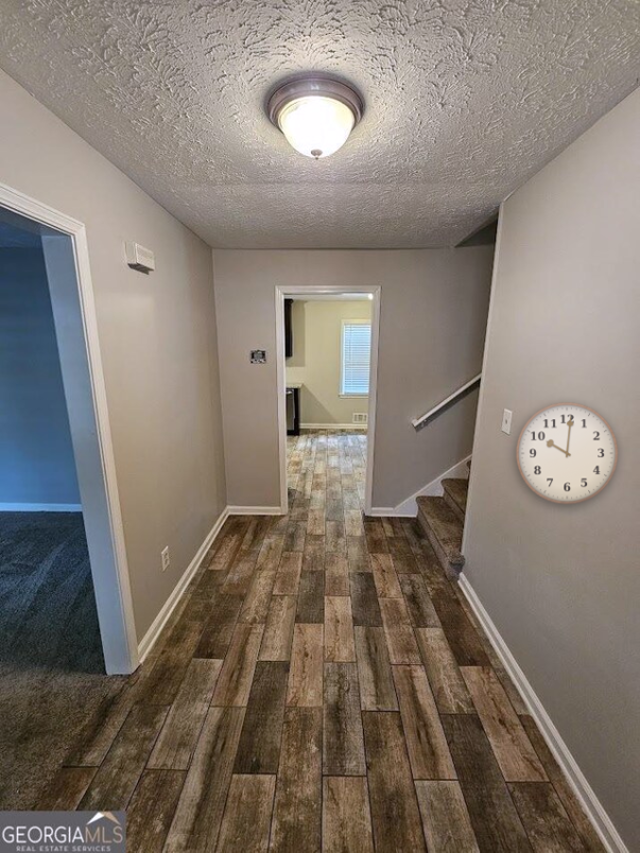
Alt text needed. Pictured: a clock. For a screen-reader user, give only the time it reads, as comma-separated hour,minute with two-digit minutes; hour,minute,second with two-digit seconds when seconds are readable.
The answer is 10,01
